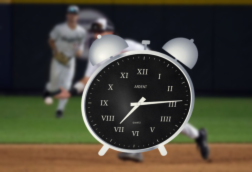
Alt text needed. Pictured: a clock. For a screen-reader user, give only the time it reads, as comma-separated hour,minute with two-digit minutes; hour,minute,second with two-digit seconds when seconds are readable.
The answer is 7,14
